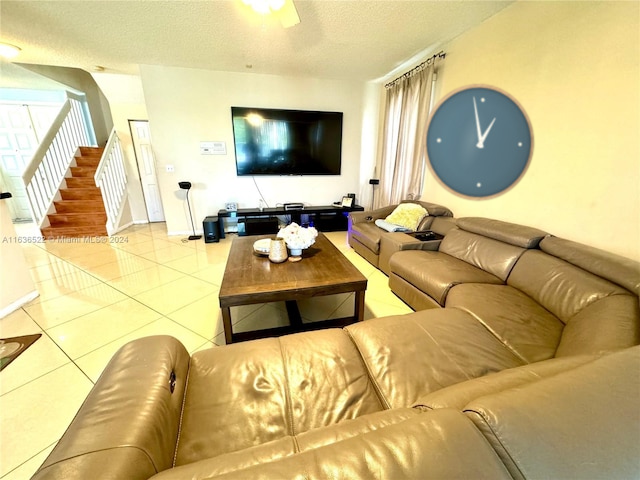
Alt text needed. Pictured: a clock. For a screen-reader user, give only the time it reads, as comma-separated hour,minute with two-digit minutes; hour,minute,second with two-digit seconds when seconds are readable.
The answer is 12,58
